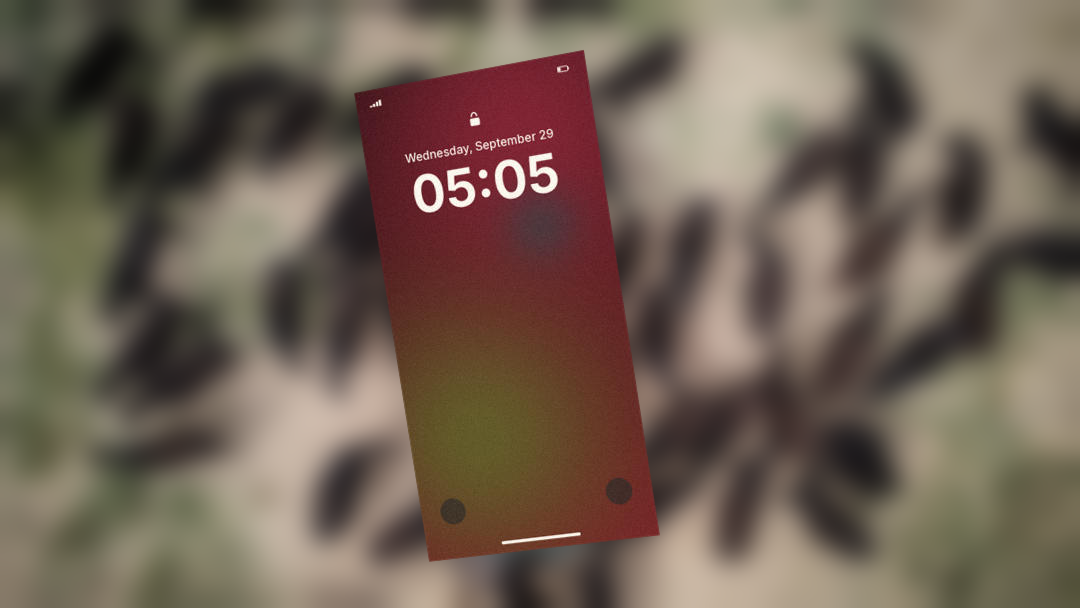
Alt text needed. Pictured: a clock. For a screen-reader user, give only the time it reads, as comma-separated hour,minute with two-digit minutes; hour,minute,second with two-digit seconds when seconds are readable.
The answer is 5,05
